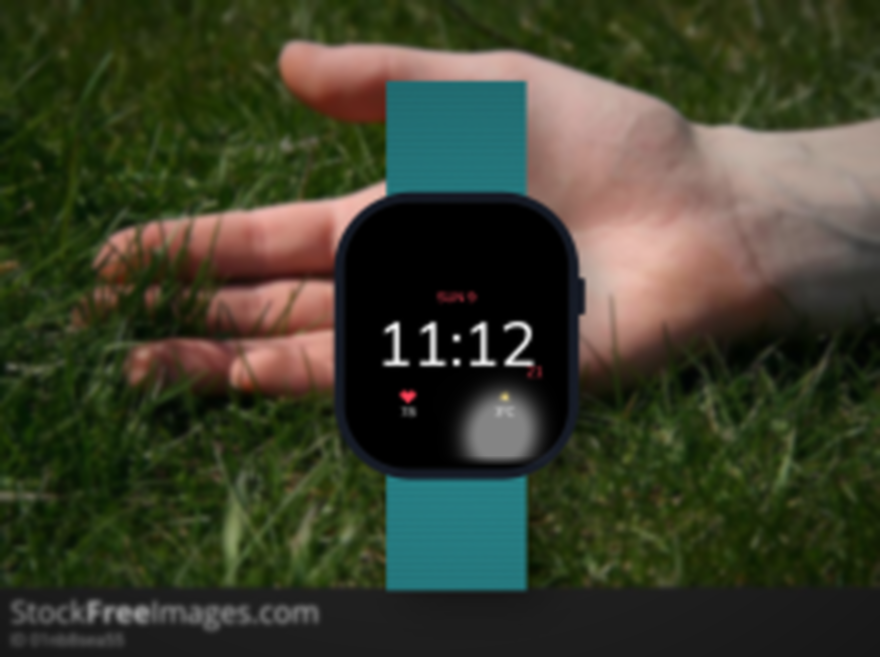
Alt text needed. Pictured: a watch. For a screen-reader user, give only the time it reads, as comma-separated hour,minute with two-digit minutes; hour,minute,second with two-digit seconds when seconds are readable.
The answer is 11,12
